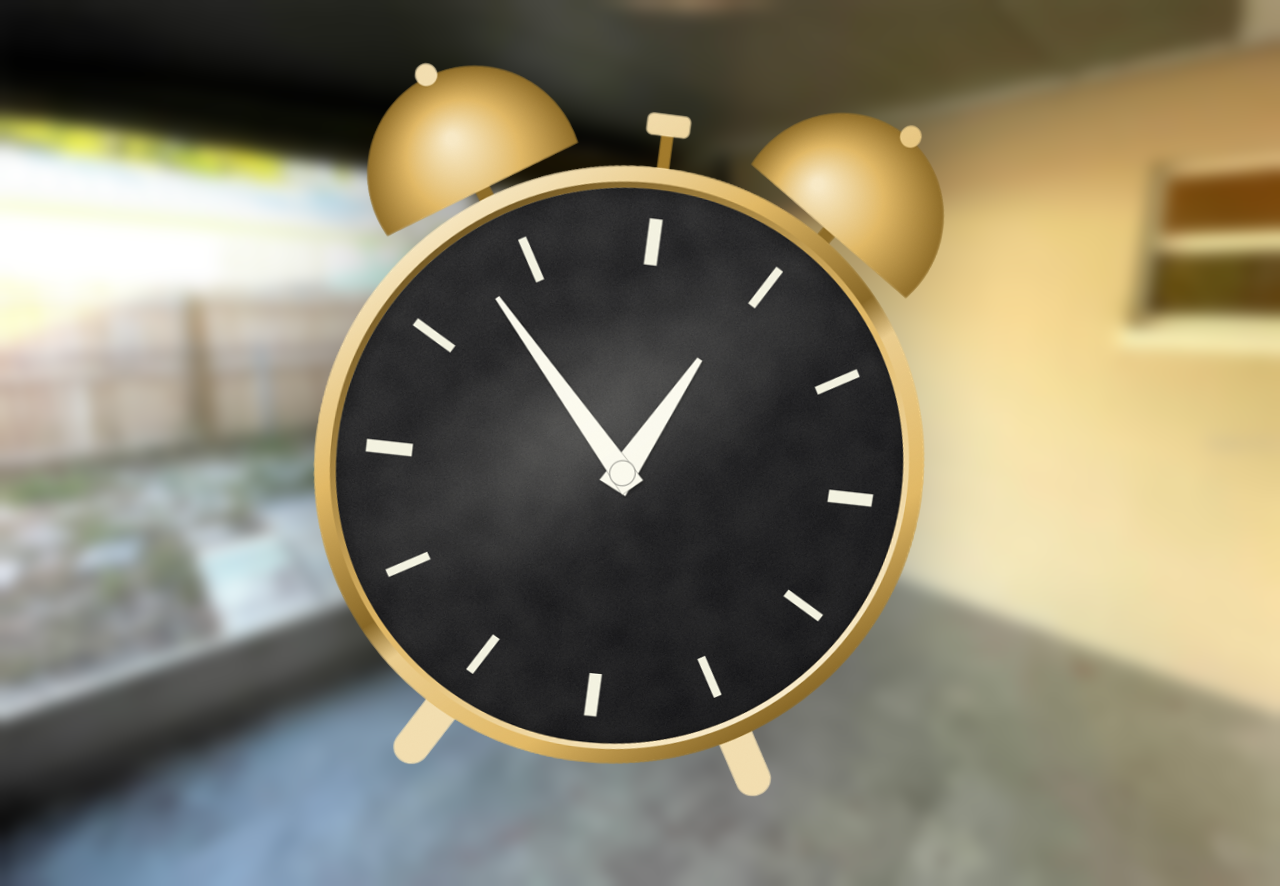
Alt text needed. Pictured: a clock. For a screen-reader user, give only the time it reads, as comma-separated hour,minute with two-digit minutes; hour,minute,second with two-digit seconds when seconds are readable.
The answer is 12,53
